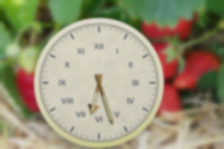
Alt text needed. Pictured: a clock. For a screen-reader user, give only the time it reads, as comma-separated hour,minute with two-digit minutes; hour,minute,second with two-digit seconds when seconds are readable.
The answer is 6,27
